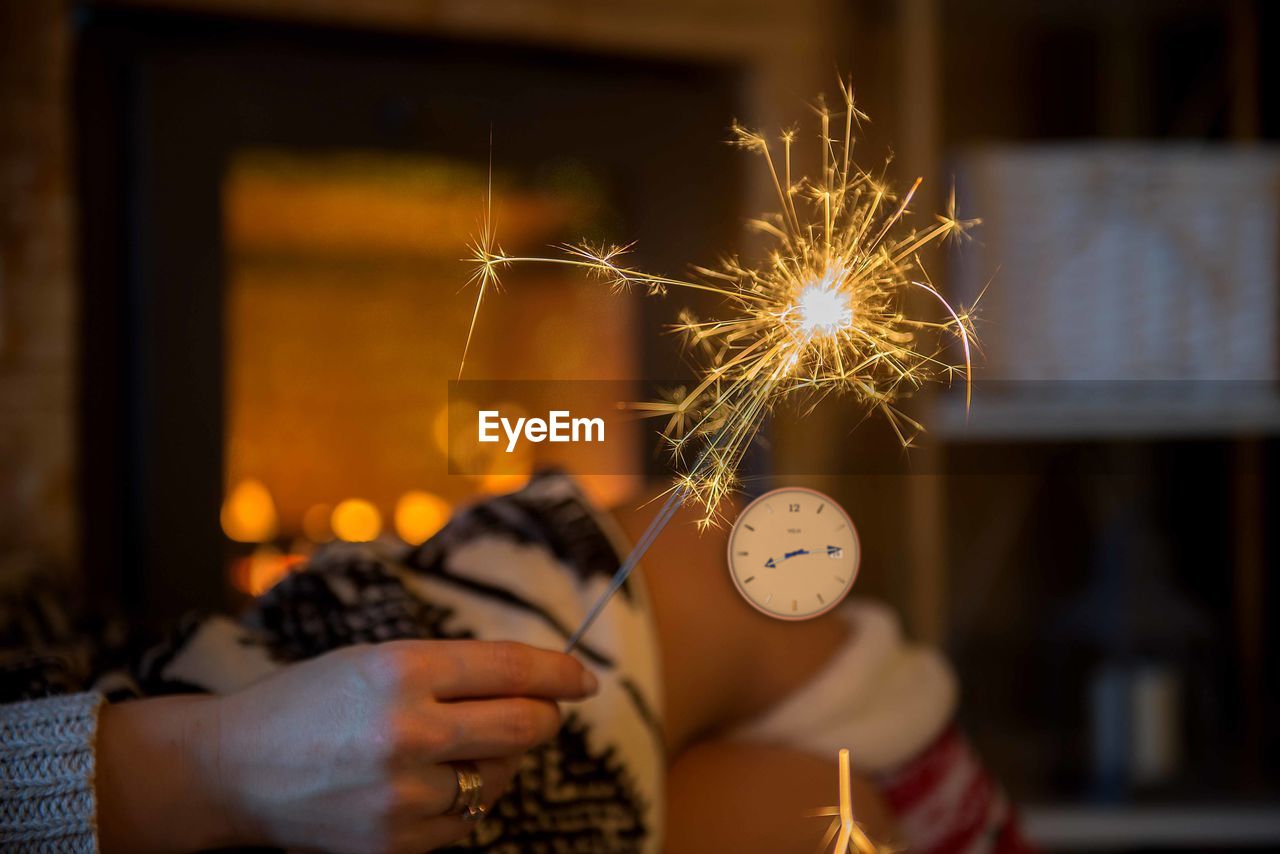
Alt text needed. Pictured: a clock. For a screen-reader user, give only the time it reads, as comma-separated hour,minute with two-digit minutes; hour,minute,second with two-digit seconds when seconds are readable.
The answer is 8,14
